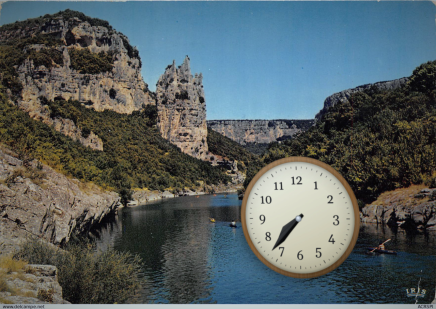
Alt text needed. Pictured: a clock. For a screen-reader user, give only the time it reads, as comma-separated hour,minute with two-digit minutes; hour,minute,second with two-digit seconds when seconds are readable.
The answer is 7,37
